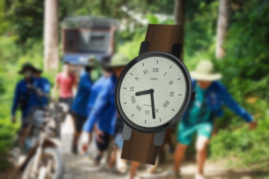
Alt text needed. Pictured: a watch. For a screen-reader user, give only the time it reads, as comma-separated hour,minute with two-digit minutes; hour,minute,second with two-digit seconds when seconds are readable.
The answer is 8,27
